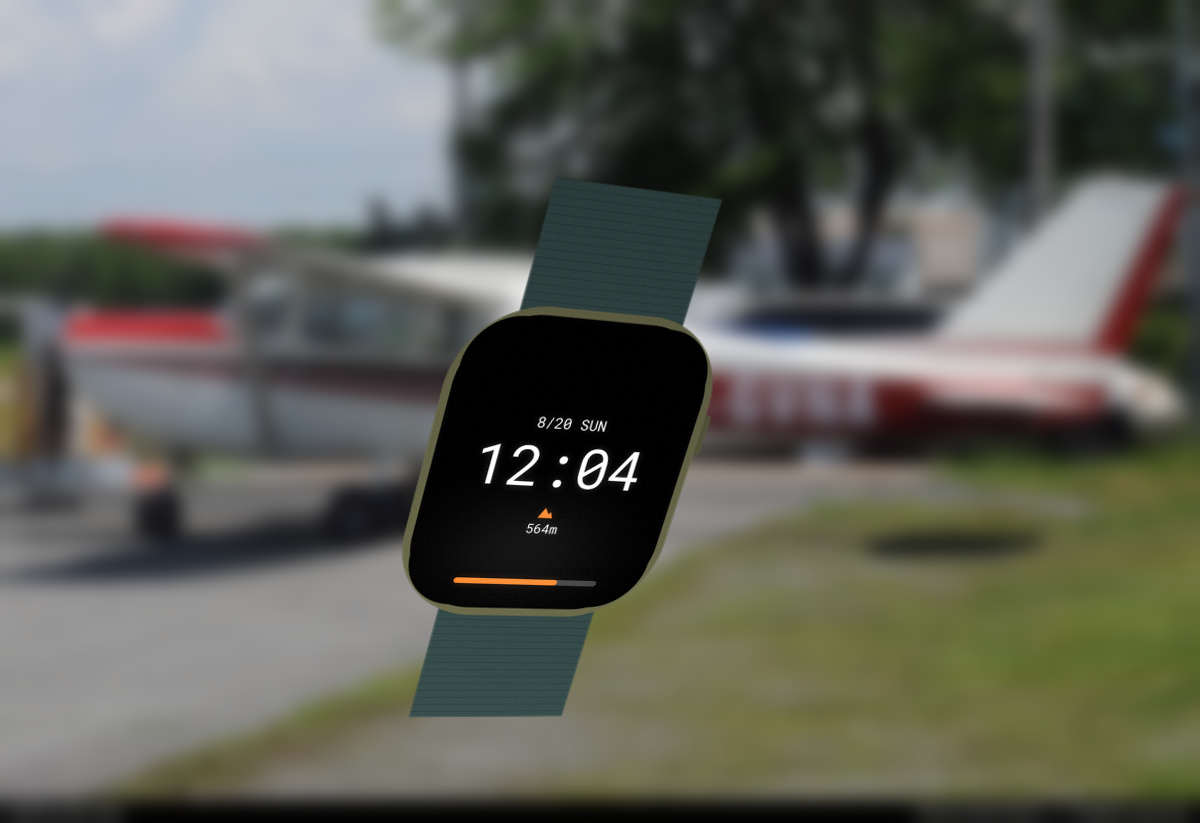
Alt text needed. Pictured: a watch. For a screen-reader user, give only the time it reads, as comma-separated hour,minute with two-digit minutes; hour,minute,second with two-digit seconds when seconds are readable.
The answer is 12,04
